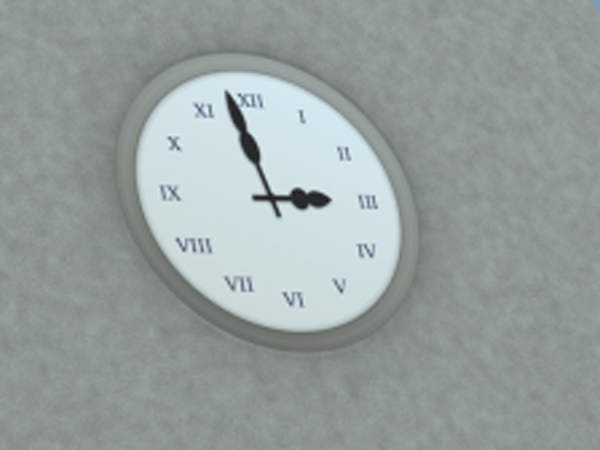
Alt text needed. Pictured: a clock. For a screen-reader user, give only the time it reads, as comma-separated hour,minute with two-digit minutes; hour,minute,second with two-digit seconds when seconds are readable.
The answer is 2,58
